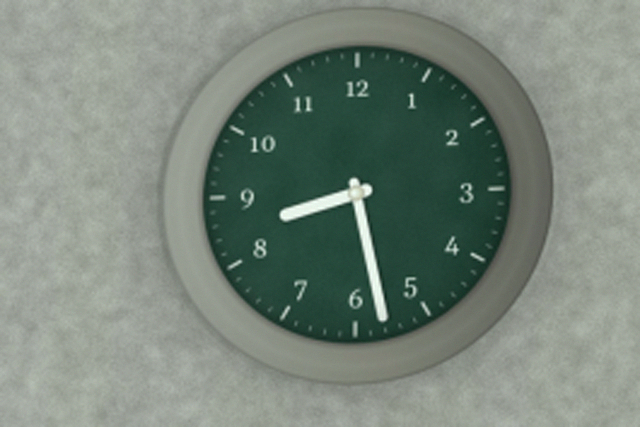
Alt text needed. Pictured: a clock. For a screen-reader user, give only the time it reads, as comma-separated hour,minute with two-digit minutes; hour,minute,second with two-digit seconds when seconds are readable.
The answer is 8,28
